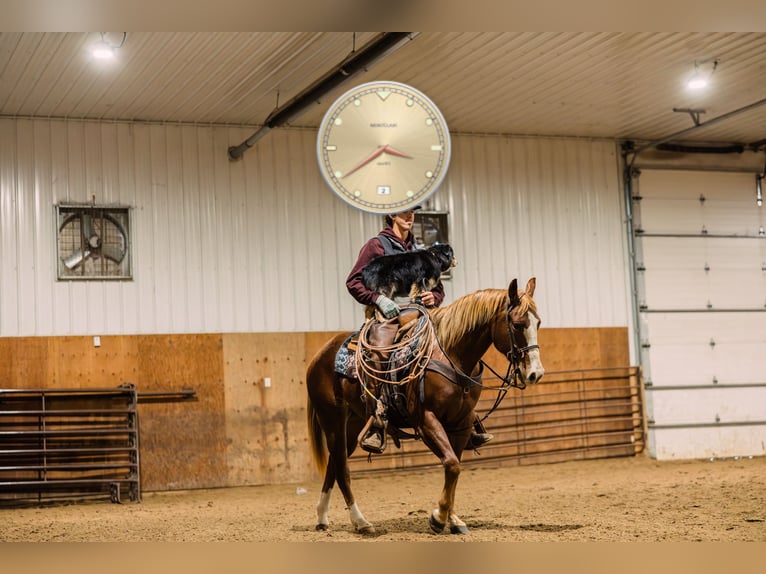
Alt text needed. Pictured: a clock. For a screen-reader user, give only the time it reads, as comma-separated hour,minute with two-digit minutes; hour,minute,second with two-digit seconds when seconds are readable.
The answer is 3,39
